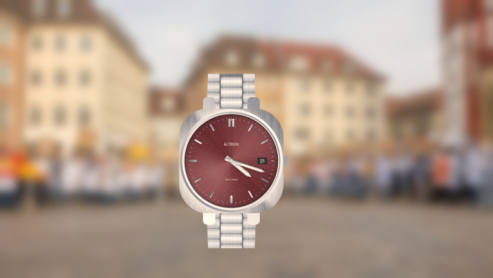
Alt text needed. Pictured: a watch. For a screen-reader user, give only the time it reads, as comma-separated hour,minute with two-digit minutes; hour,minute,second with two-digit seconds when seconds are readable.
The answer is 4,18
